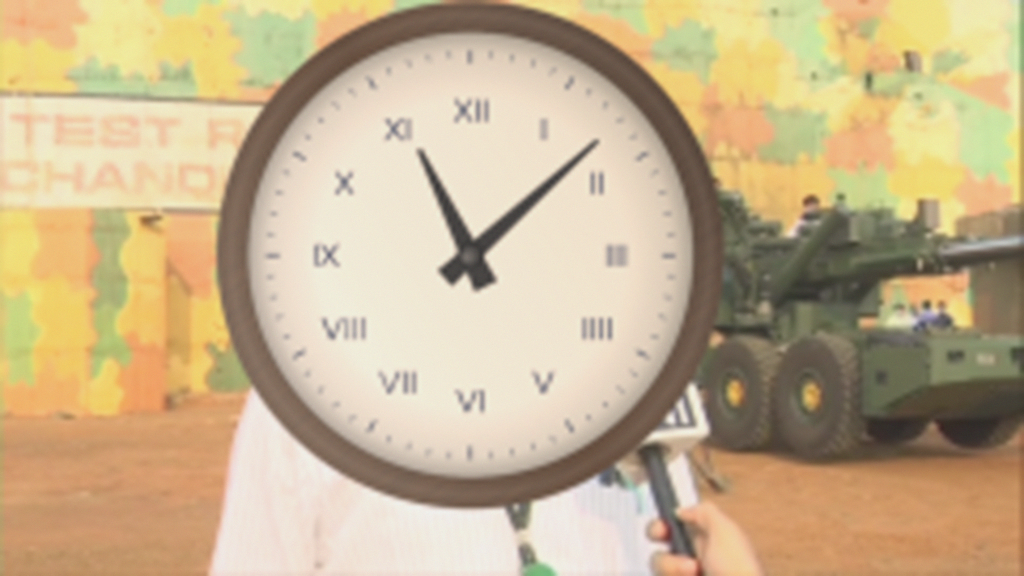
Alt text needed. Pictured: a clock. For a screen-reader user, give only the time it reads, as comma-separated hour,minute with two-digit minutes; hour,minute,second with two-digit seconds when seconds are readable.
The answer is 11,08
